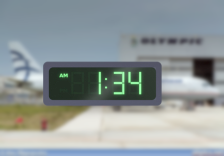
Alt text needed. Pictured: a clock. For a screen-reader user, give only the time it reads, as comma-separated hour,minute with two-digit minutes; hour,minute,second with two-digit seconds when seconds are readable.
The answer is 1,34
